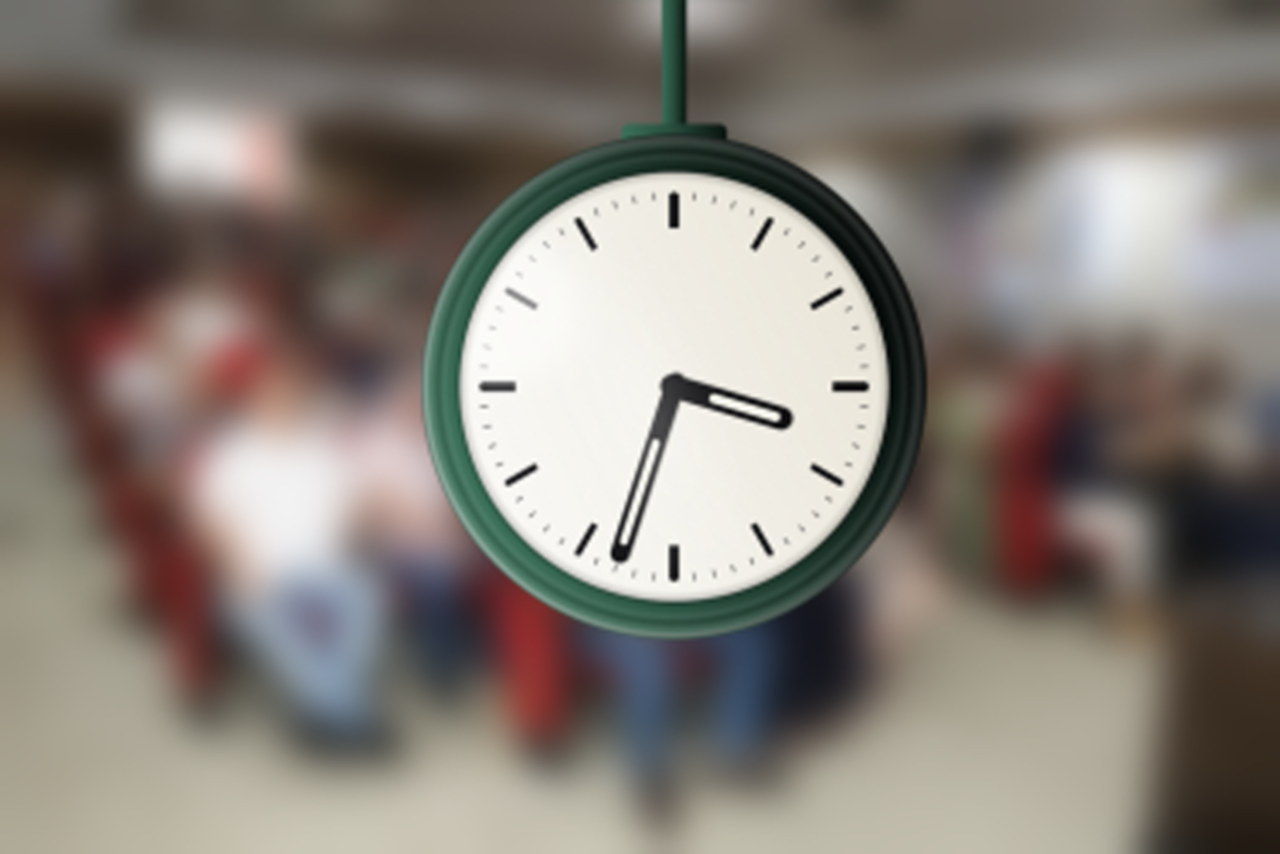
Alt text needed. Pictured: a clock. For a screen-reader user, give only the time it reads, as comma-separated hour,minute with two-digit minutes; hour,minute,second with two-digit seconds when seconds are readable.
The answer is 3,33
